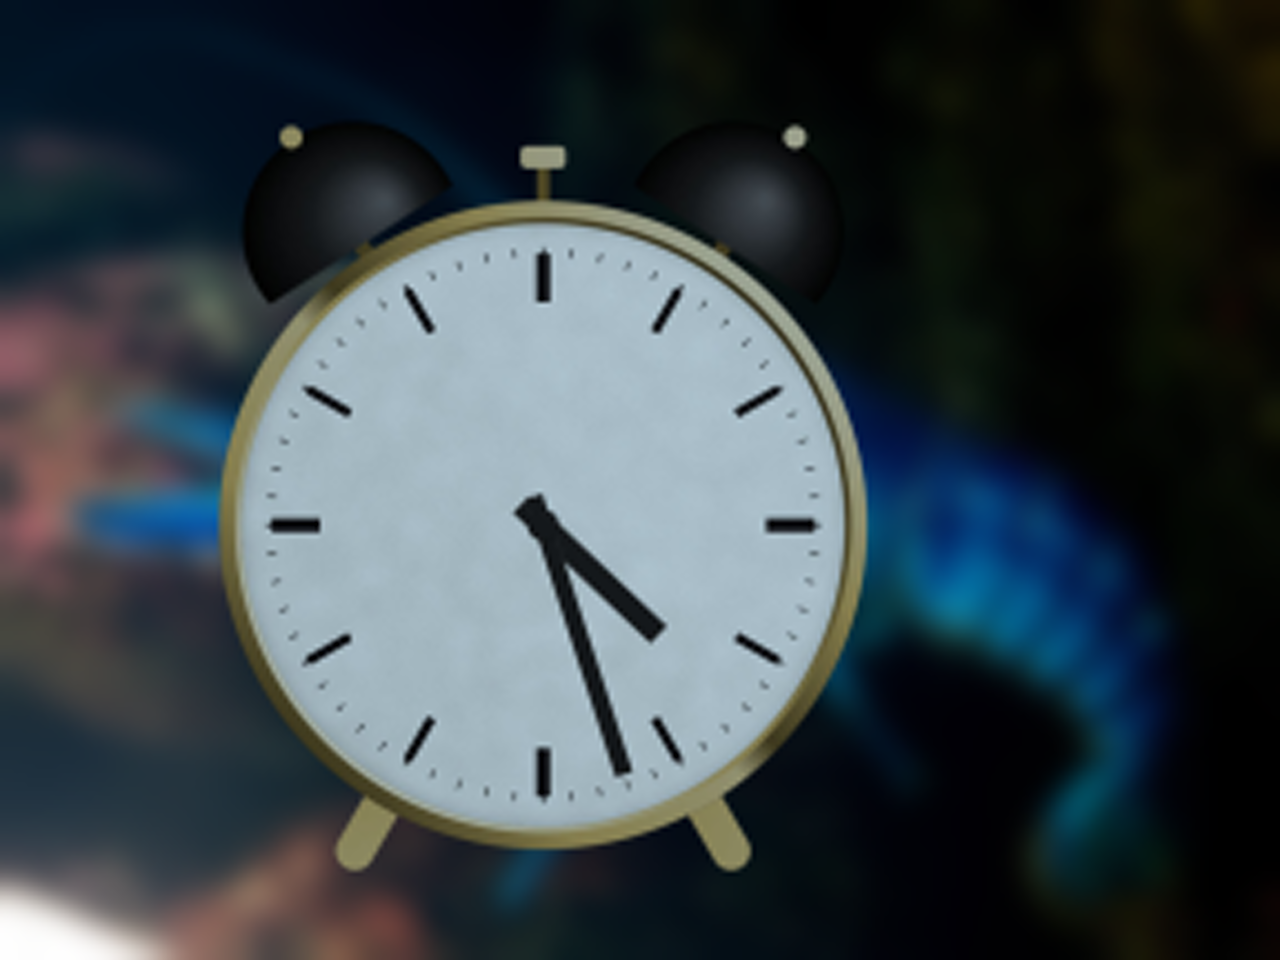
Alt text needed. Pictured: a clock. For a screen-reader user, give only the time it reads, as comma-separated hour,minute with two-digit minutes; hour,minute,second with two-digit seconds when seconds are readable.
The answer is 4,27
